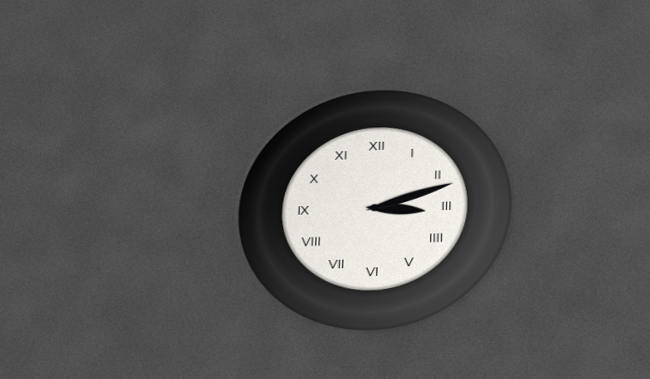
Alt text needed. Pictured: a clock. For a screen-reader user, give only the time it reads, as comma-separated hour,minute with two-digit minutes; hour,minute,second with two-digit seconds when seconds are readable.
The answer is 3,12
